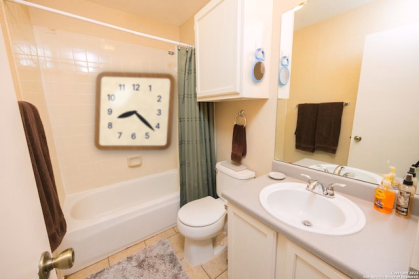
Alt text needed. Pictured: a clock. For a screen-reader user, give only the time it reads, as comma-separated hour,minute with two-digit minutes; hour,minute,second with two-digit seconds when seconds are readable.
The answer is 8,22
